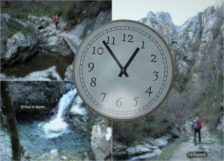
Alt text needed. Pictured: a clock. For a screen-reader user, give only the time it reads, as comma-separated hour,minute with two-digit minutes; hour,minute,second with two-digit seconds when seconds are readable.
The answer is 12,53
